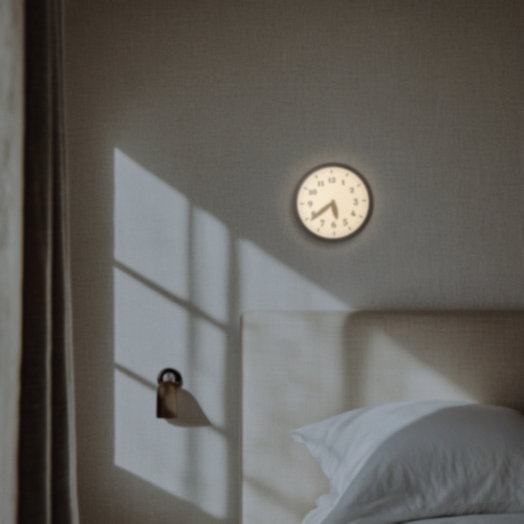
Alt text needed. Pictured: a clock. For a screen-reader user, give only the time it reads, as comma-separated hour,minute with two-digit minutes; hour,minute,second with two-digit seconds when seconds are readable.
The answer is 5,39
